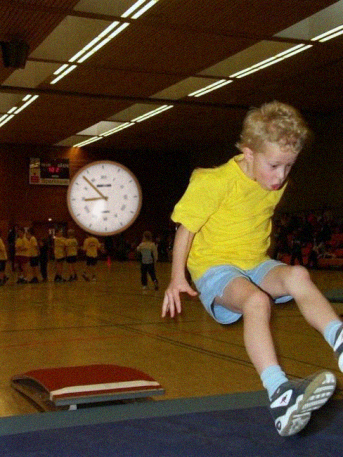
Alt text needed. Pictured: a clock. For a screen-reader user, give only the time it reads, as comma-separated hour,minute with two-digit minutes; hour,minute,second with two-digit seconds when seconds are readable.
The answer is 8,53
